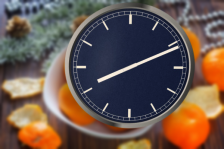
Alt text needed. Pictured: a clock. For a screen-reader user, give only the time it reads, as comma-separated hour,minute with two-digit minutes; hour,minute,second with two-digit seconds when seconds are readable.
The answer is 8,11
